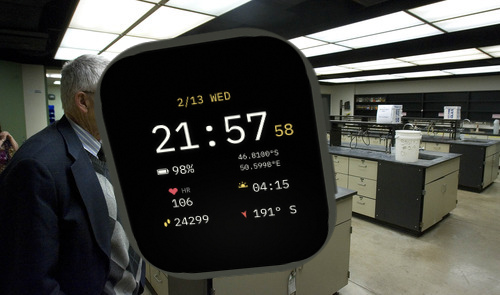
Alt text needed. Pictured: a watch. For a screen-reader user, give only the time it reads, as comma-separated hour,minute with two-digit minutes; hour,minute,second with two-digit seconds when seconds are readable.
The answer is 21,57,58
